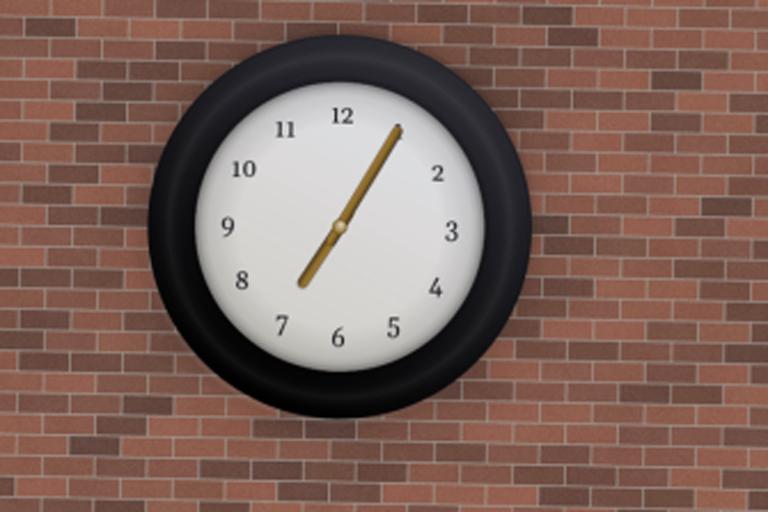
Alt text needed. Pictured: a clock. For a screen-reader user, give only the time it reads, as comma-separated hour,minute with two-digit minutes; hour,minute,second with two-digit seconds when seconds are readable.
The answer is 7,05
